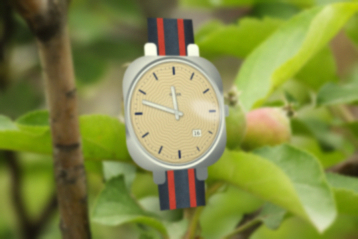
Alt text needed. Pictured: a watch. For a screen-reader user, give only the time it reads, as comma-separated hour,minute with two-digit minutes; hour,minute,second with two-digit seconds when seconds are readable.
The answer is 11,48
